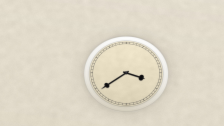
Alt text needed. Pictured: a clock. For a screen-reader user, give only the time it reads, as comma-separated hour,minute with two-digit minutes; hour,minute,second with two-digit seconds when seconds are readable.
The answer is 3,39
